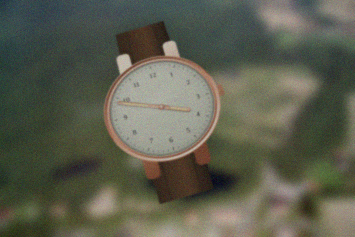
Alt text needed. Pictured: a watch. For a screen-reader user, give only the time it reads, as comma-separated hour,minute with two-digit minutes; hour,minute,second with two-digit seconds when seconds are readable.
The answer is 3,49
